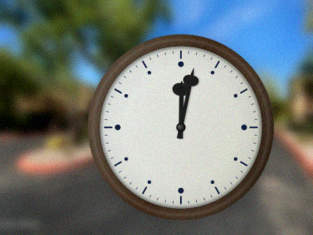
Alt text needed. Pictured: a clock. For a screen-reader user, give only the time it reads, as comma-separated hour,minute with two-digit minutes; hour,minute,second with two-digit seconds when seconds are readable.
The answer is 12,02
